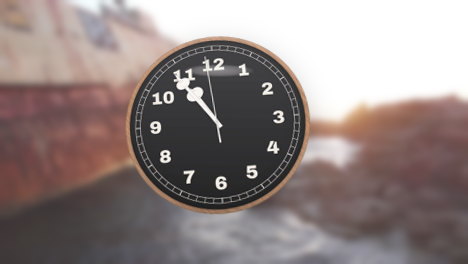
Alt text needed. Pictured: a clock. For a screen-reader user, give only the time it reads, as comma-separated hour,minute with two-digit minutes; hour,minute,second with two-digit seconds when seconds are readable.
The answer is 10,53,59
